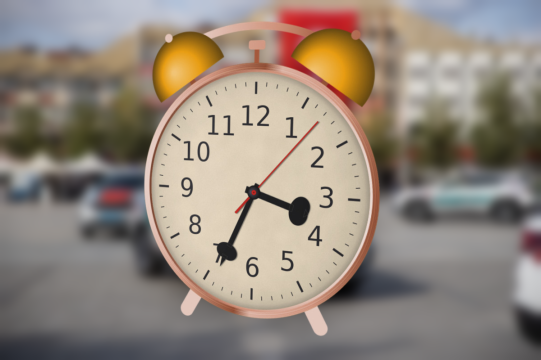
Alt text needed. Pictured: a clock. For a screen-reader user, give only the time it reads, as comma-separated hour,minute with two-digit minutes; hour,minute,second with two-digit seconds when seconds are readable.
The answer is 3,34,07
